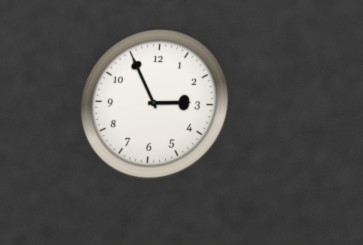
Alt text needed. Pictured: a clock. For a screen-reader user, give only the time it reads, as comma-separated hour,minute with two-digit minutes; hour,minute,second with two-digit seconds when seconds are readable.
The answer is 2,55
